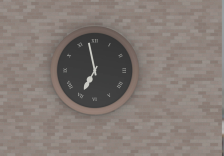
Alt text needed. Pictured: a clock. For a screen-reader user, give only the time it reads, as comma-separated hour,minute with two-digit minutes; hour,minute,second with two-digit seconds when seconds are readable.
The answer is 6,58
